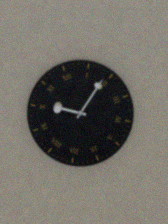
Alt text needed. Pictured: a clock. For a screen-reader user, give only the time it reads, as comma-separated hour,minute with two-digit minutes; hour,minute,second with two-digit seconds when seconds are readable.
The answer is 10,09
